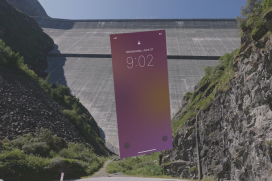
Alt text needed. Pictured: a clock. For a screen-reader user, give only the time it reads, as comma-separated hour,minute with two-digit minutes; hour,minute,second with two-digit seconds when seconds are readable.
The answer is 9,02
